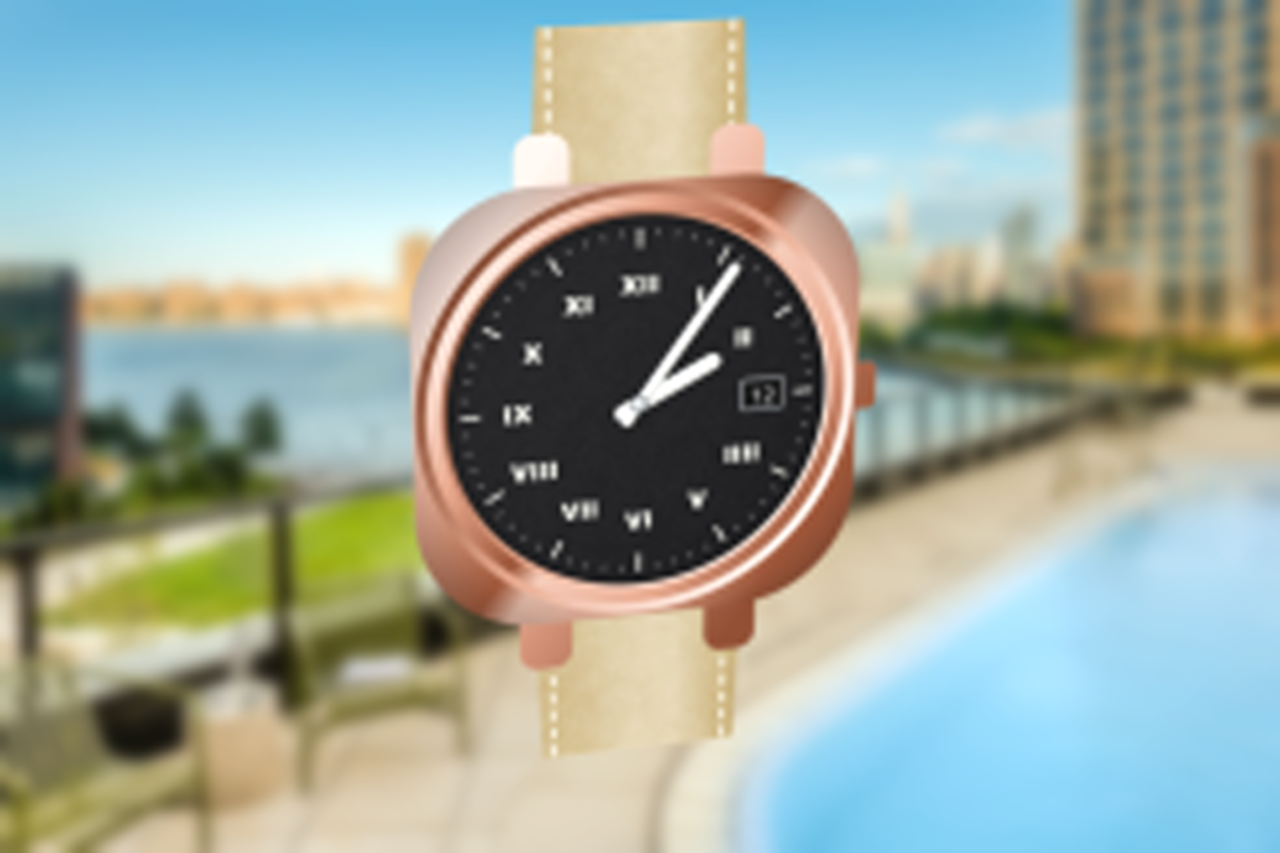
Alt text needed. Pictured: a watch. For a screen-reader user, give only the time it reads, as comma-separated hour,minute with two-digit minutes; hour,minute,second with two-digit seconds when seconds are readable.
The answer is 2,06
